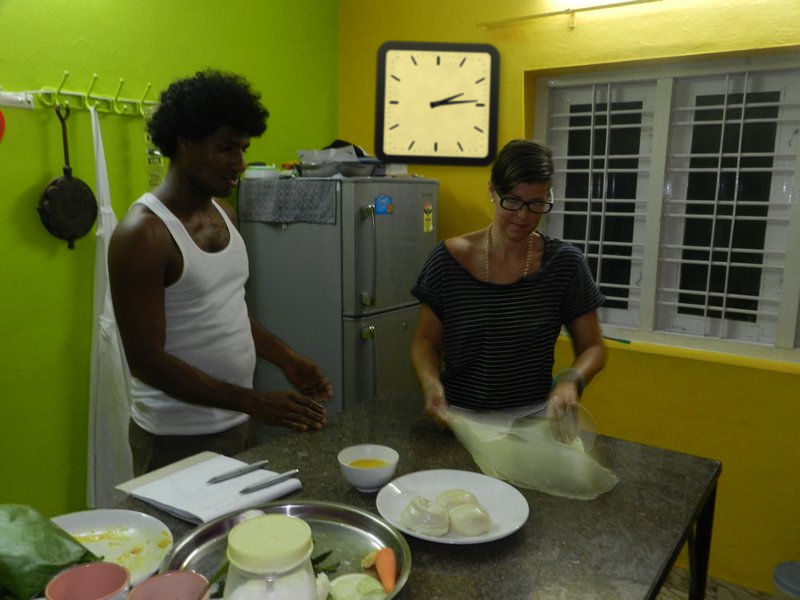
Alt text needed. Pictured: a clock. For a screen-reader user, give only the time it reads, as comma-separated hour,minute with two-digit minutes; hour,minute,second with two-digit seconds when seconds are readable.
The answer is 2,14
